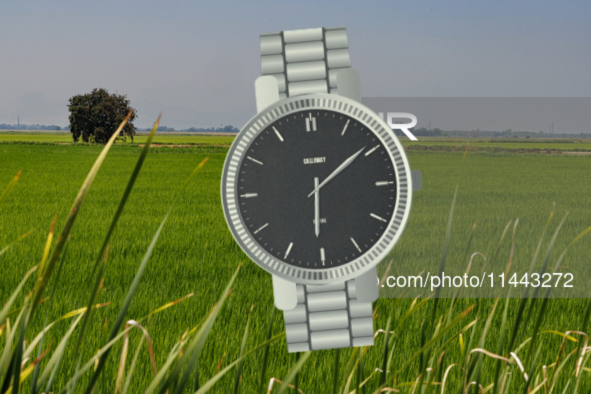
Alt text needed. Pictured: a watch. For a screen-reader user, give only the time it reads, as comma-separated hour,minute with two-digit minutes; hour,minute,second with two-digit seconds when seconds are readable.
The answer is 6,09
